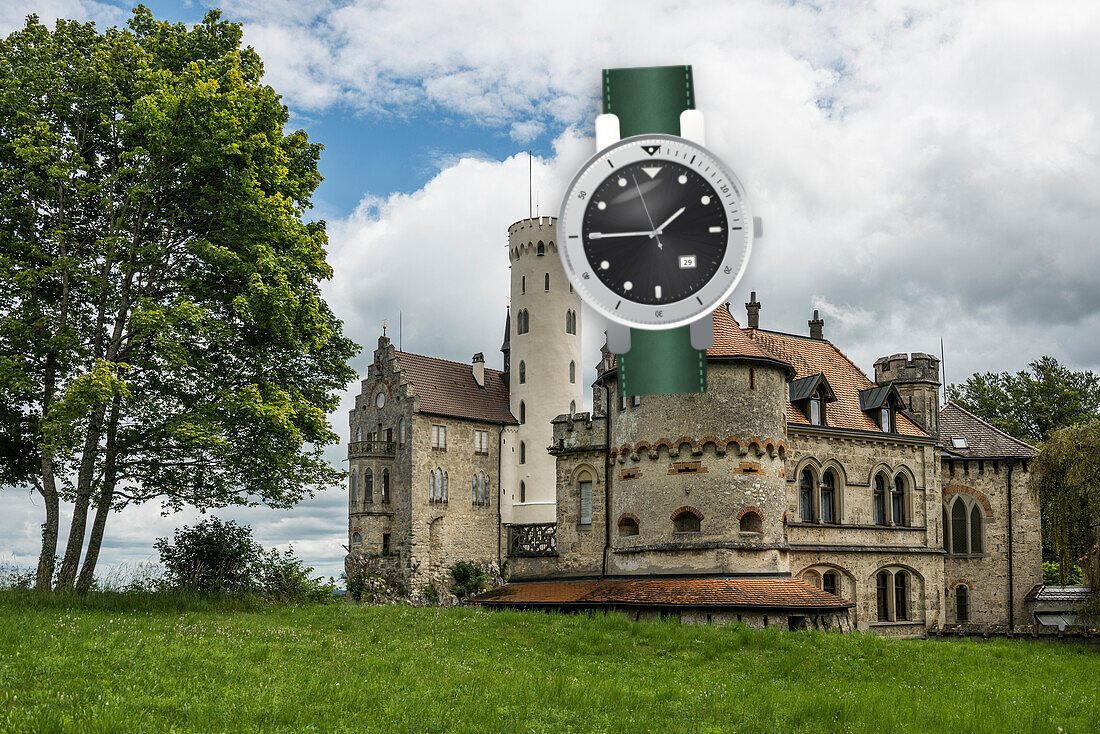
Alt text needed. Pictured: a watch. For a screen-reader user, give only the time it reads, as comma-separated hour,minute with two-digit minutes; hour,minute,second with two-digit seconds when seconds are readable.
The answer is 1,44,57
